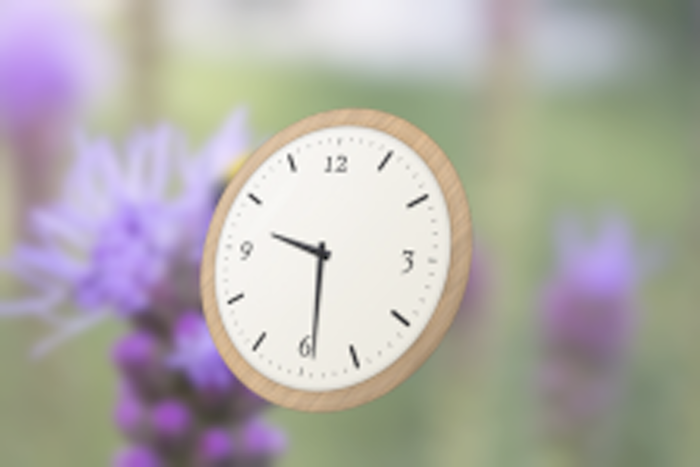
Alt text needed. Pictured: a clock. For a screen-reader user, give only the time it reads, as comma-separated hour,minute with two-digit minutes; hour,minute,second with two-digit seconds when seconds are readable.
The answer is 9,29
